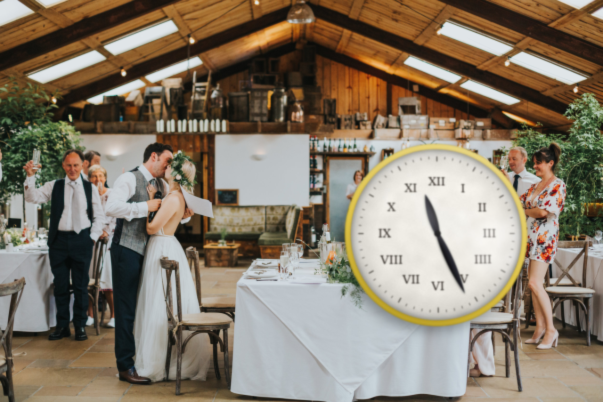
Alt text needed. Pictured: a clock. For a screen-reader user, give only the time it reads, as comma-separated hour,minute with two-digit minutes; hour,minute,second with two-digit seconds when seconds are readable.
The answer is 11,26
